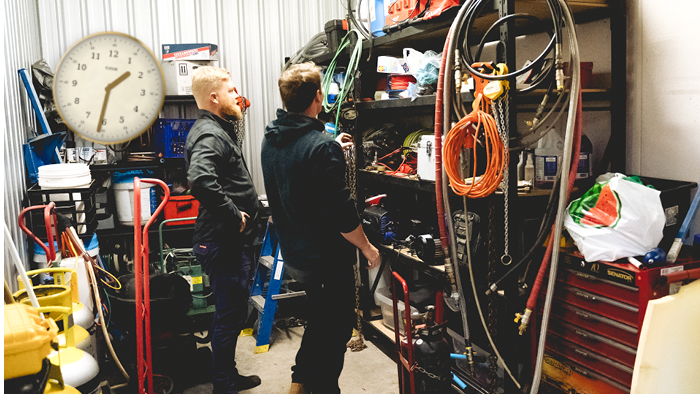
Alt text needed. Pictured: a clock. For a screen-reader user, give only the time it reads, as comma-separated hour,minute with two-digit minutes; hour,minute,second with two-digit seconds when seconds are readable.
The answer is 1,31
